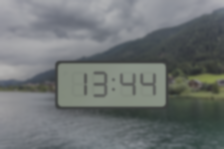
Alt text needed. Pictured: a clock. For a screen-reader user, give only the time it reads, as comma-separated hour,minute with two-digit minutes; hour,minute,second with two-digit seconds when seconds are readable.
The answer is 13,44
